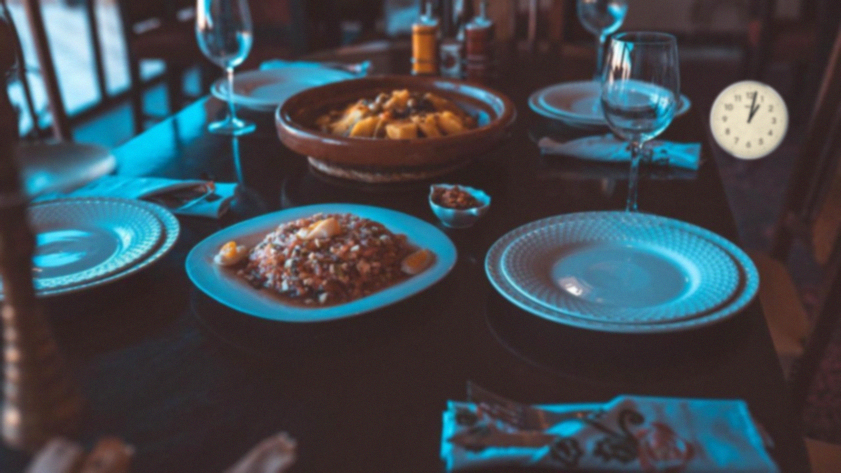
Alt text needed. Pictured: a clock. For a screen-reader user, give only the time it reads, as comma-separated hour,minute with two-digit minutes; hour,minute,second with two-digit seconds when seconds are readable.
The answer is 1,02
